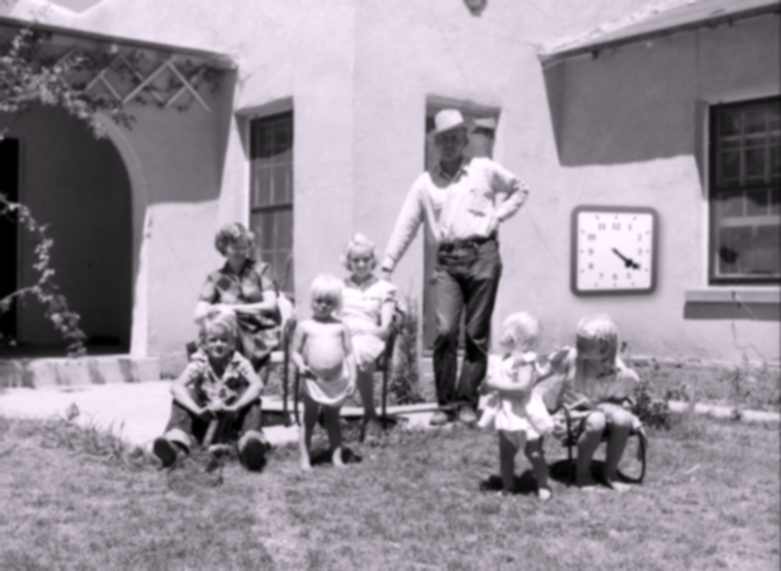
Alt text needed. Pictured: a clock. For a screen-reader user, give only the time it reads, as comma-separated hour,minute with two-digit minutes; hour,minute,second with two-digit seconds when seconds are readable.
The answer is 4,21
